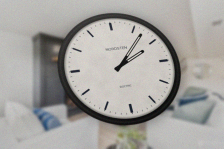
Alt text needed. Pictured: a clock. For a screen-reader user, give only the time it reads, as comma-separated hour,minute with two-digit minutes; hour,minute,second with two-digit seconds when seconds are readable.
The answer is 2,07
